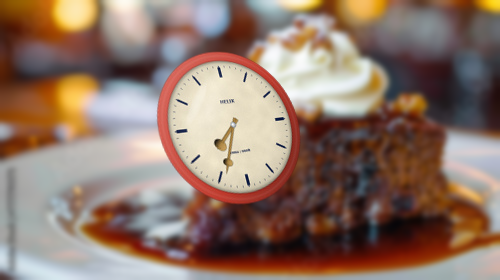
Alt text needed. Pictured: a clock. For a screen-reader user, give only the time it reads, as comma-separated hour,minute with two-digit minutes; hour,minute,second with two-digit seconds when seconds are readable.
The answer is 7,34
